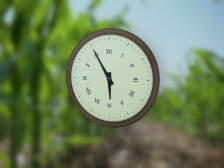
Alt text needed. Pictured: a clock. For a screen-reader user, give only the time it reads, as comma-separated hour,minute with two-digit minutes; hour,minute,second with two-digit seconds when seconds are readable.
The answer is 5,55
